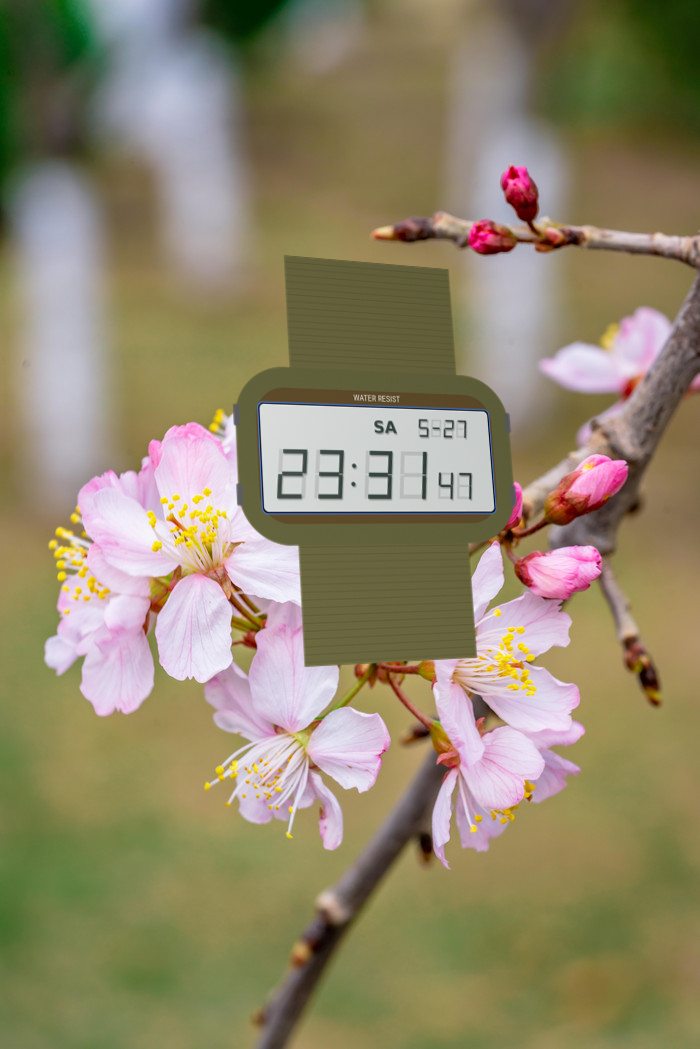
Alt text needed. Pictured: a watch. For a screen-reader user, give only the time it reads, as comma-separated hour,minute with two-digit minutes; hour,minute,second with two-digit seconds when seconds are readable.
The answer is 23,31,47
